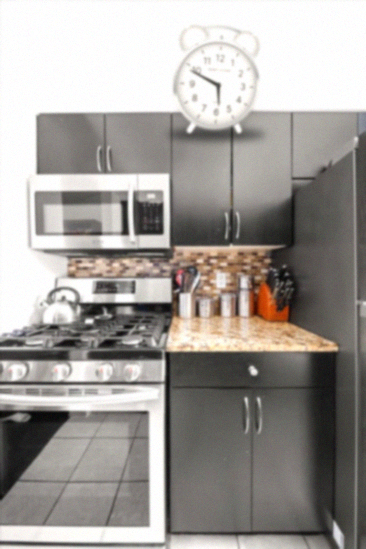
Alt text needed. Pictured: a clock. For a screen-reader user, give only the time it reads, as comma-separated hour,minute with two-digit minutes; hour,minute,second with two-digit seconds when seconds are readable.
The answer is 5,49
